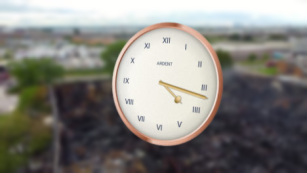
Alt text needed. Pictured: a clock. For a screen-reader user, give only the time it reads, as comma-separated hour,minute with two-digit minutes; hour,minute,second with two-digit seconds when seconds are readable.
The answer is 4,17
